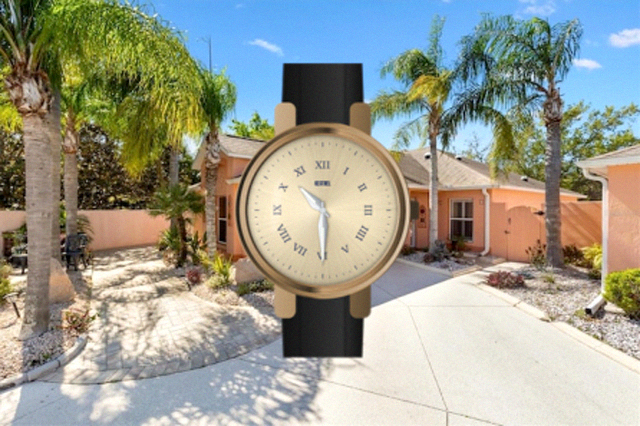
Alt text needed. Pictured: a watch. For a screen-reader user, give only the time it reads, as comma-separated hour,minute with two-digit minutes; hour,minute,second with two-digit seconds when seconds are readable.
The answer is 10,30
